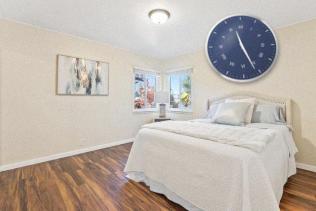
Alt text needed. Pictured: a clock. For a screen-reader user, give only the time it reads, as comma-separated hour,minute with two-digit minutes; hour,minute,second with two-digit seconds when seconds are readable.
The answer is 11,26
